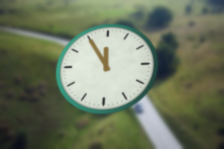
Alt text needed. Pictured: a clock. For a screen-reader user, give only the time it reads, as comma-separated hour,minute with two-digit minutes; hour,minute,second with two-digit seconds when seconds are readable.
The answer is 11,55
